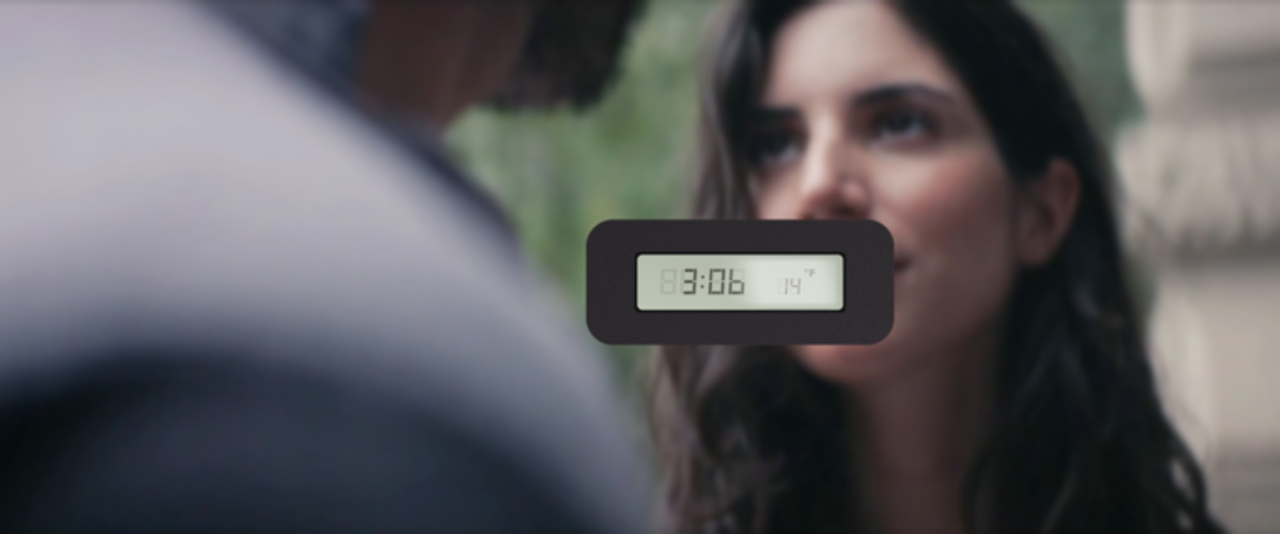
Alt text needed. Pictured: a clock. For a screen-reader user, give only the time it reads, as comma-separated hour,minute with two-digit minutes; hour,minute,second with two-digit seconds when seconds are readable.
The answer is 3,06
